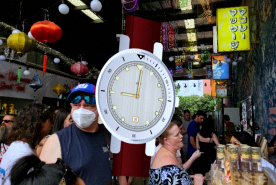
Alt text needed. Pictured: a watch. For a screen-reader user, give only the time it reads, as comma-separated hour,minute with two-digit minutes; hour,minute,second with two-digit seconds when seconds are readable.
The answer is 9,01
